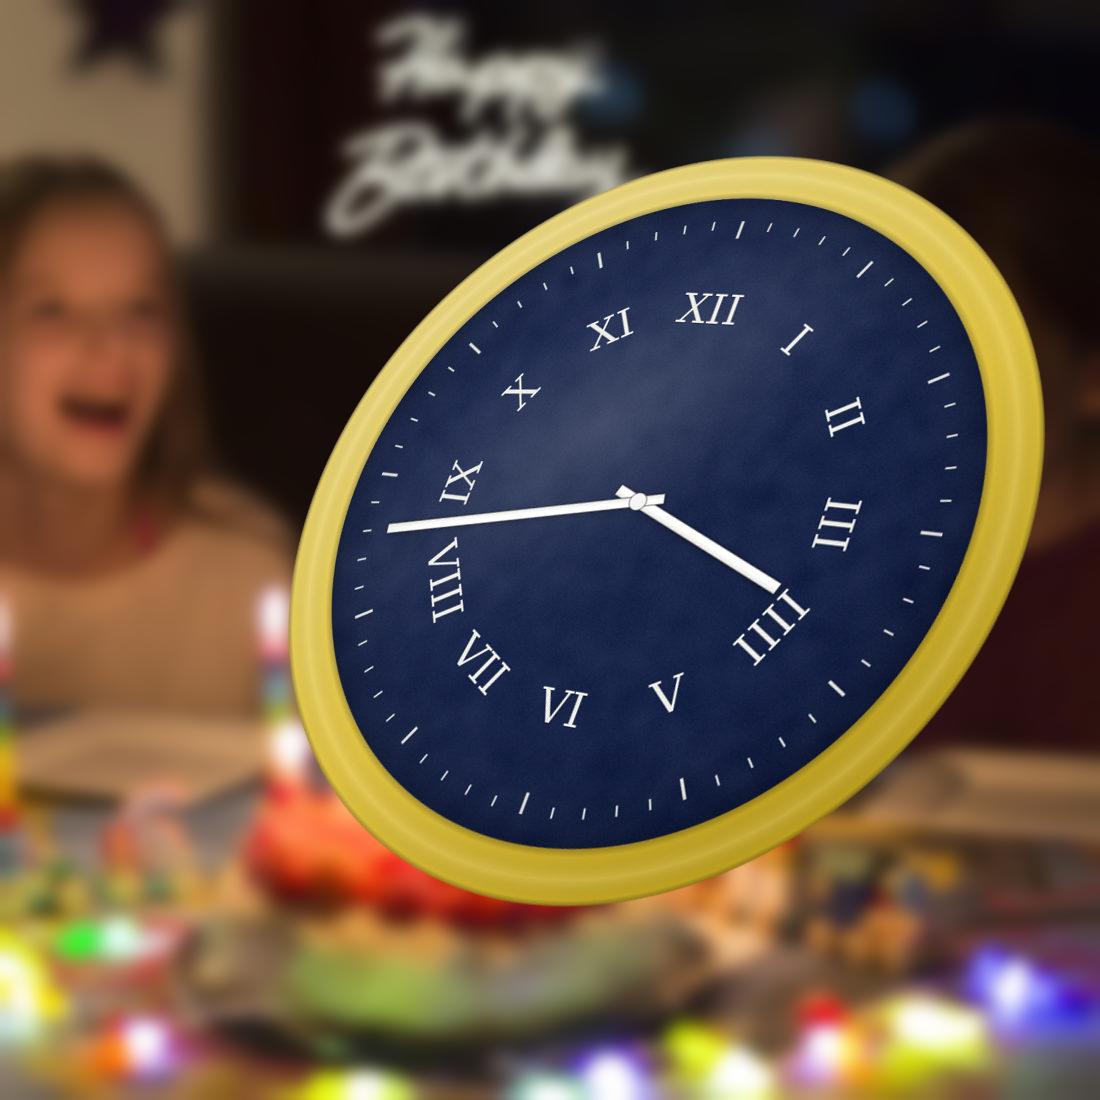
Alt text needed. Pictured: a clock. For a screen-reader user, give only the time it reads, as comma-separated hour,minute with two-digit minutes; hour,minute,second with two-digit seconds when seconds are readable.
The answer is 3,43
